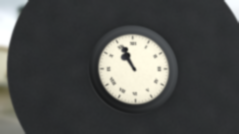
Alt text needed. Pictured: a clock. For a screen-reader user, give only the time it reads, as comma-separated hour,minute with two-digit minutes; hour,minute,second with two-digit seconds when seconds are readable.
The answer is 10,56
